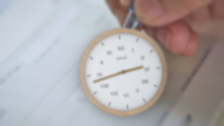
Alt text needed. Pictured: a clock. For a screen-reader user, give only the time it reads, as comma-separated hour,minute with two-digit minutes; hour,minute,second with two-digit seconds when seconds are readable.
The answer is 2,43
